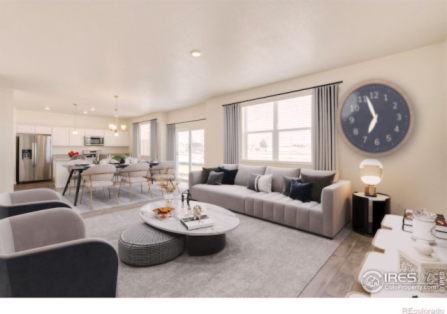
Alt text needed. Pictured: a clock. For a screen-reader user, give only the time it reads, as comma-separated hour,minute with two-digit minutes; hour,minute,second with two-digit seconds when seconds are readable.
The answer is 6,57
